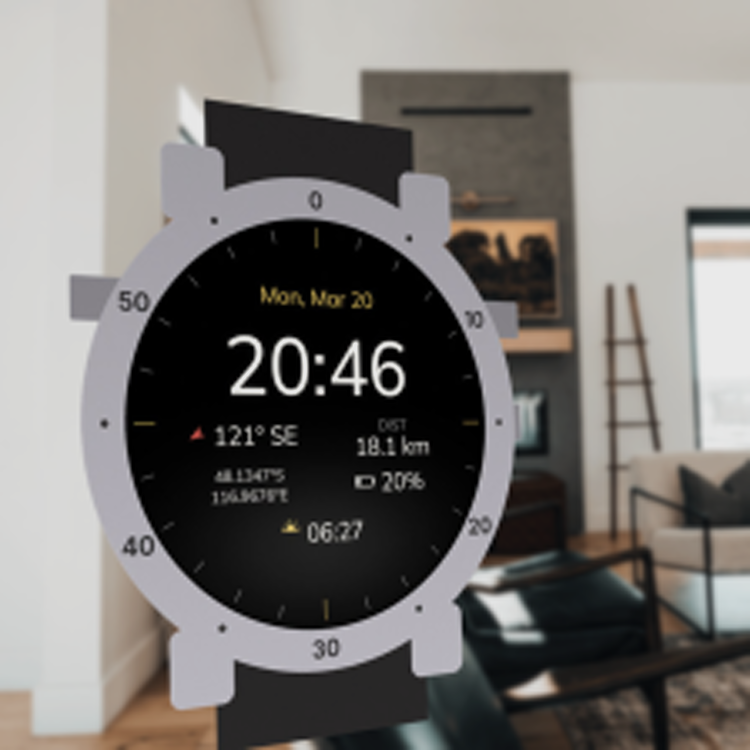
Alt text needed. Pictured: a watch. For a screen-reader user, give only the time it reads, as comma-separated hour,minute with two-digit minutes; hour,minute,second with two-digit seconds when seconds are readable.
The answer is 20,46
